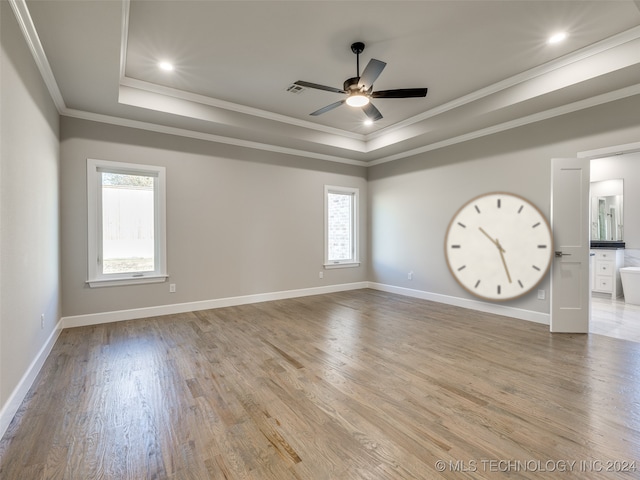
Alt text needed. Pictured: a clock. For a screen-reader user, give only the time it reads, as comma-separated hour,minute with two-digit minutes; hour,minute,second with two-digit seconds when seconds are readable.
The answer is 10,27
